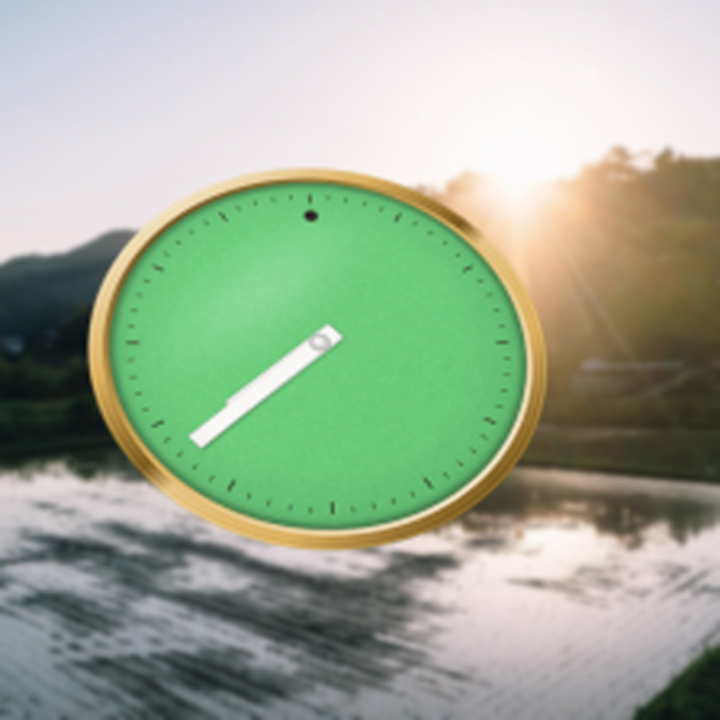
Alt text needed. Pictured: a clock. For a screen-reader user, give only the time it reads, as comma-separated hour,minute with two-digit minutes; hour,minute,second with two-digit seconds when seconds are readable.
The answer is 7,38
